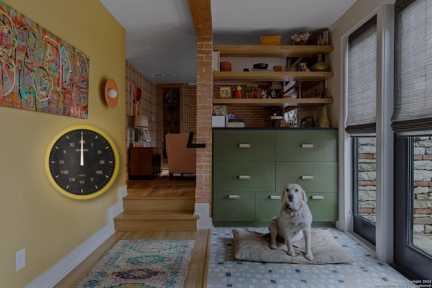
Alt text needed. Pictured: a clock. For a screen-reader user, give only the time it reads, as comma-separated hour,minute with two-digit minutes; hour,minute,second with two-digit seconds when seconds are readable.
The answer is 12,00
